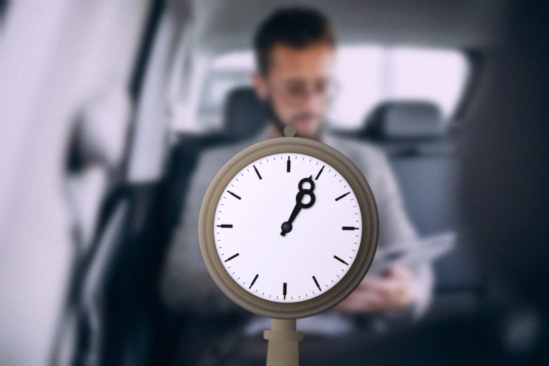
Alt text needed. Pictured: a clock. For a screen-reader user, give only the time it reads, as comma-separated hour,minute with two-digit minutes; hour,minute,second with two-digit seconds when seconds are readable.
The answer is 1,04
